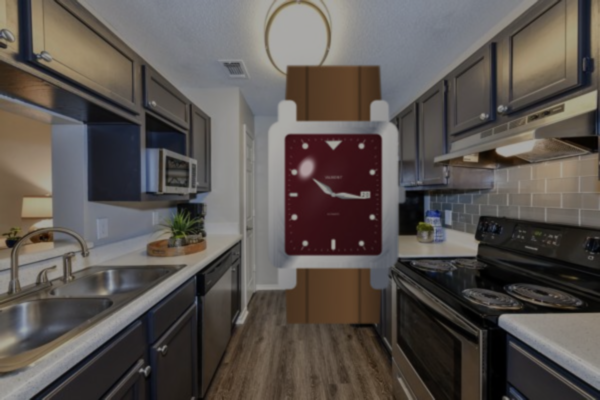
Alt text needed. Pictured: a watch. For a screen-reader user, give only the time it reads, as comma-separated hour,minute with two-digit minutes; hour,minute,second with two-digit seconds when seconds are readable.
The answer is 10,16
